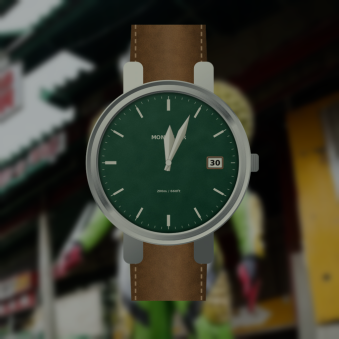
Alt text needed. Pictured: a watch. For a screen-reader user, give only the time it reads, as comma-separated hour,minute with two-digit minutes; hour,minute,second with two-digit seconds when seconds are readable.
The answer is 12,04
